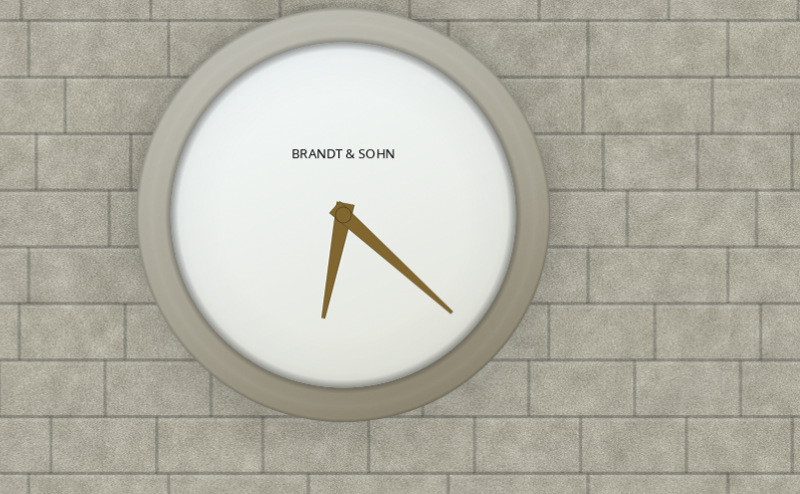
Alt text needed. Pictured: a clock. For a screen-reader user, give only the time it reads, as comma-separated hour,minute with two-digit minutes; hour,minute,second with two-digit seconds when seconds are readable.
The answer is 6,22
